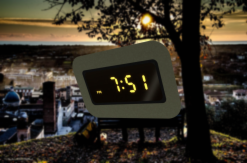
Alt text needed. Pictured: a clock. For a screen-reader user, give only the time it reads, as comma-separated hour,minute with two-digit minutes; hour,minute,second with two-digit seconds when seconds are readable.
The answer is 7,51
